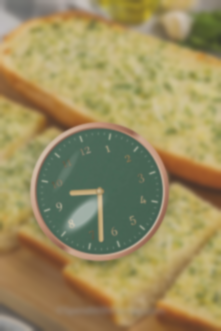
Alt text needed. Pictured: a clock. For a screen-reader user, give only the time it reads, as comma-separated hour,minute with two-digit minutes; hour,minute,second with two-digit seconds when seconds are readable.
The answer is 9,33
